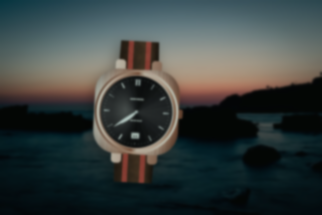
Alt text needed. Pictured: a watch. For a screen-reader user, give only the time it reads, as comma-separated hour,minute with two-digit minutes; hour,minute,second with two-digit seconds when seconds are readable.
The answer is 7,39
